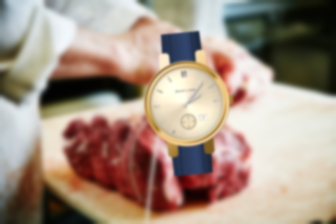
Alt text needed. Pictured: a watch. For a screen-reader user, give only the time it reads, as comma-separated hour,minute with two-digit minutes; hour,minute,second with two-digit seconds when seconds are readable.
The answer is 2,07
